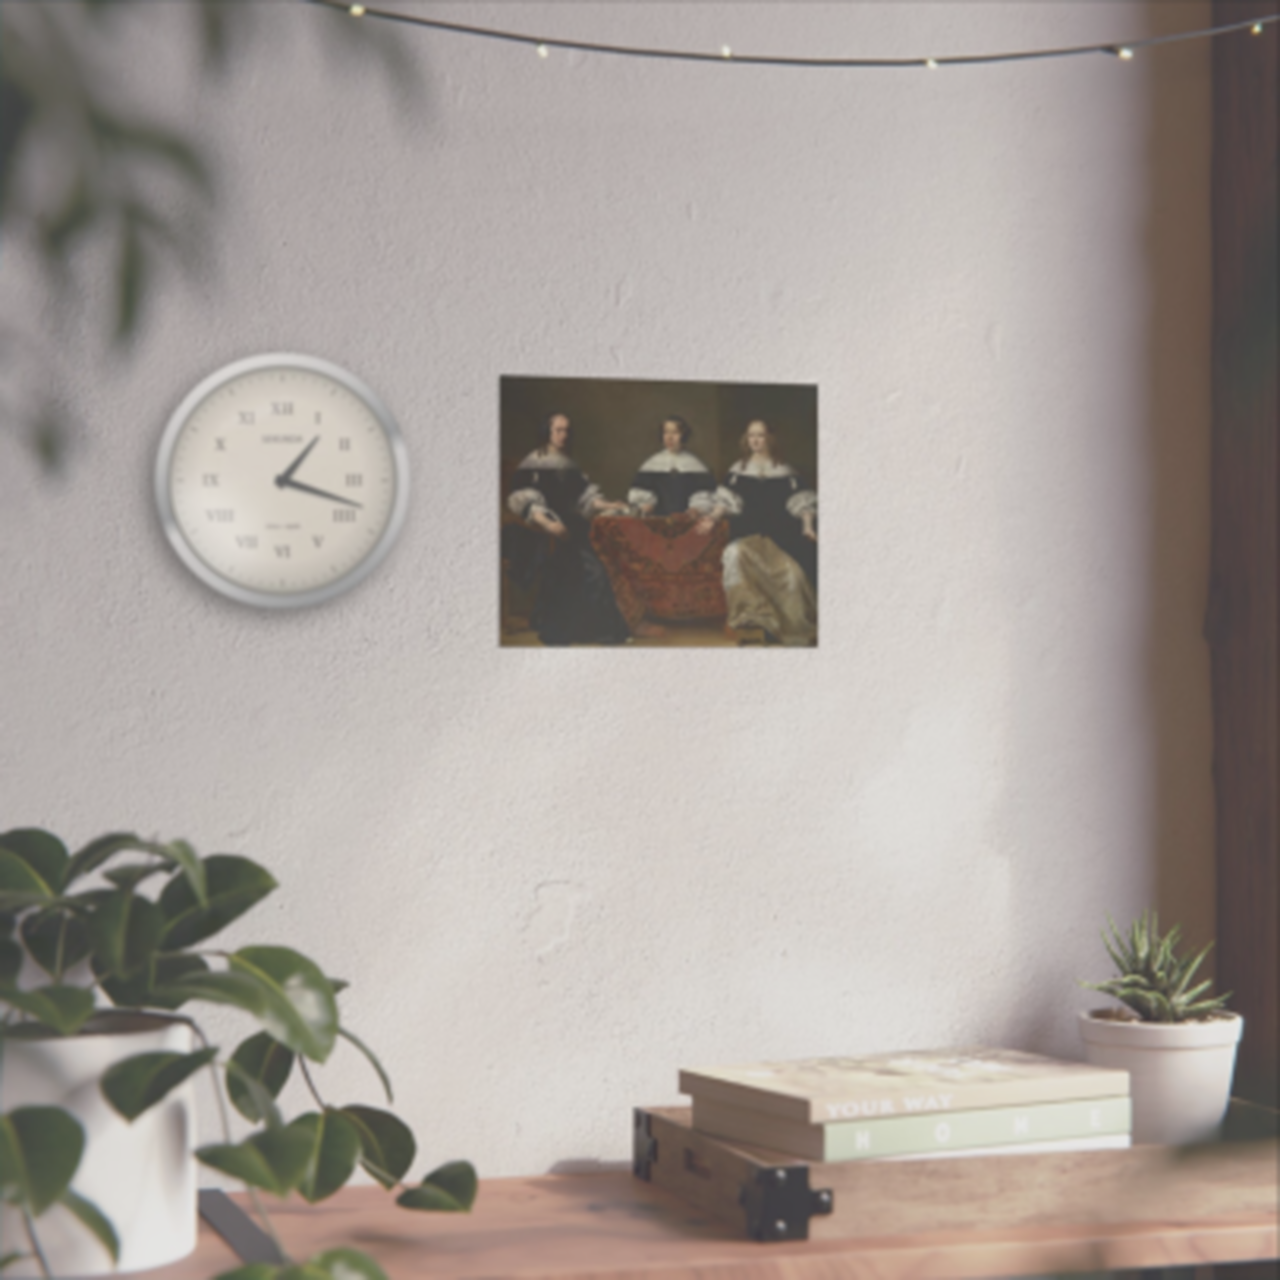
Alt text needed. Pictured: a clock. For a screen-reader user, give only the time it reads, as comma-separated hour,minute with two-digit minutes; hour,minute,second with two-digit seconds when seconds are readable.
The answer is 1,18
